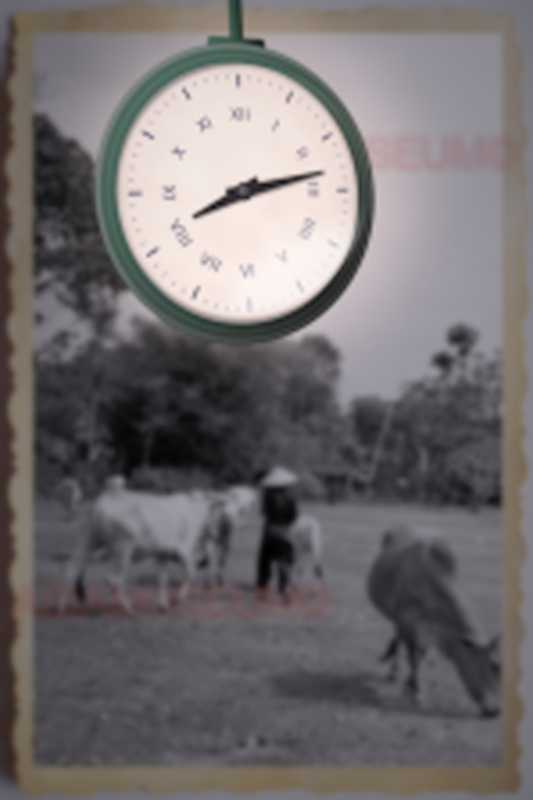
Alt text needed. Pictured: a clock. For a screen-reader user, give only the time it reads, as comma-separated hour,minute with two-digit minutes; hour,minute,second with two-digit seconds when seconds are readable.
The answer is 8,13
